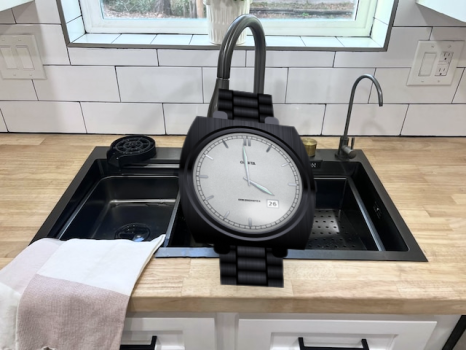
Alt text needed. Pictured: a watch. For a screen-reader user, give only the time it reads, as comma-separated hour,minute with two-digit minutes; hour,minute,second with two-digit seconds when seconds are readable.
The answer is 3,59
